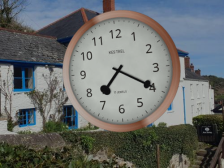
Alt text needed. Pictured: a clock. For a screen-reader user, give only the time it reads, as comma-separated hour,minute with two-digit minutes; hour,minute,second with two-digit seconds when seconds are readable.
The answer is 7,20
